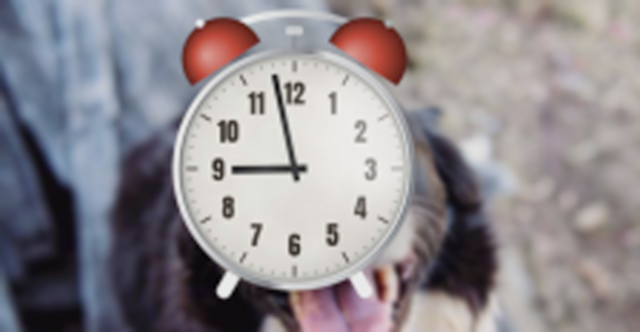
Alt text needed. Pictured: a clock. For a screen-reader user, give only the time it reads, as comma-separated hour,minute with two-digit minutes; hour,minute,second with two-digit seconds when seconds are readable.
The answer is 8,58
